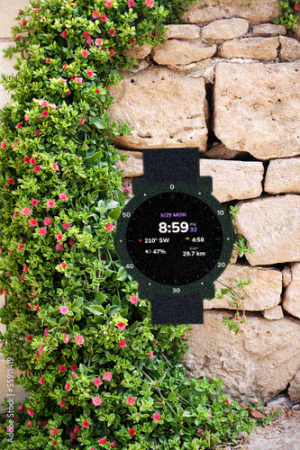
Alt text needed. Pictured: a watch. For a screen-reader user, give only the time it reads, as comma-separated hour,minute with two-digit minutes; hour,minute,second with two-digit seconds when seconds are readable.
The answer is 8,59
